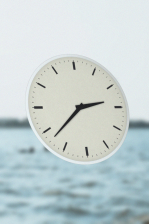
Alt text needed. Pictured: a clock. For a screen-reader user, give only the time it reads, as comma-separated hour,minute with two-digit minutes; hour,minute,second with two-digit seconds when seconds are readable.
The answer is 2,38
